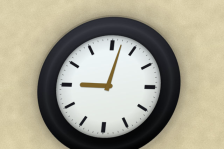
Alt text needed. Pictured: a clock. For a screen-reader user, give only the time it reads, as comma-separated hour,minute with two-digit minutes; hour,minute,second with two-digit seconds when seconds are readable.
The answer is 9,02
